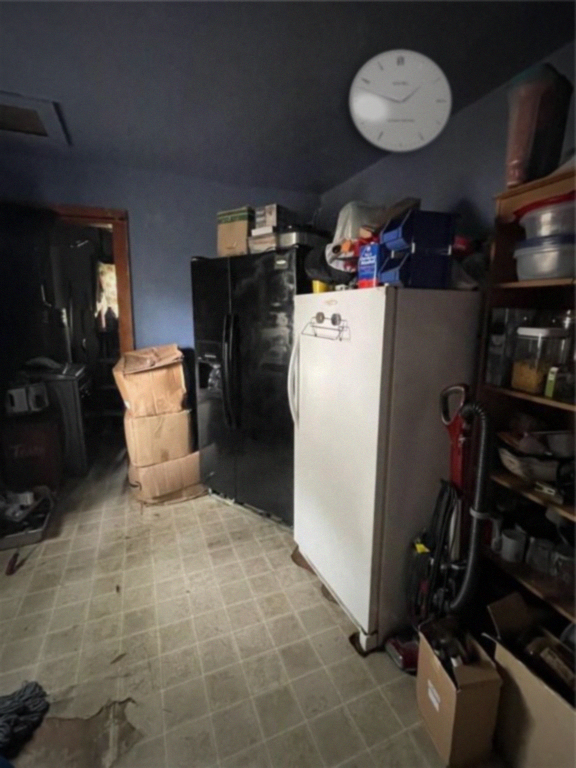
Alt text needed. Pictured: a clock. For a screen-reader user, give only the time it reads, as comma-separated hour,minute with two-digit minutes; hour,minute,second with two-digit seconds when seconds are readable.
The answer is 1,48
